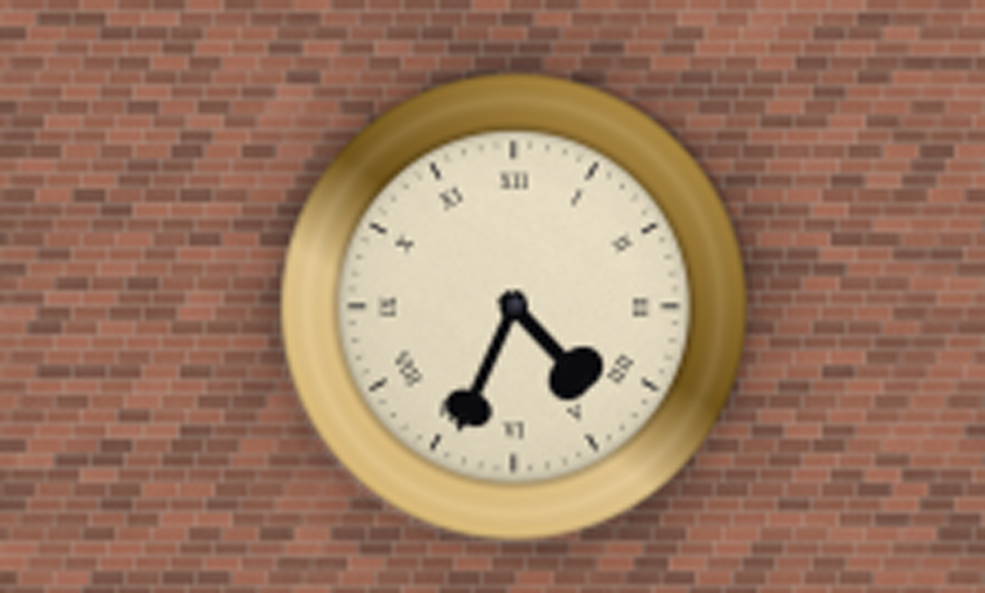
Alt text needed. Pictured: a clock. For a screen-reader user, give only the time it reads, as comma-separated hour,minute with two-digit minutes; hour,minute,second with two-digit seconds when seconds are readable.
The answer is 4,34
